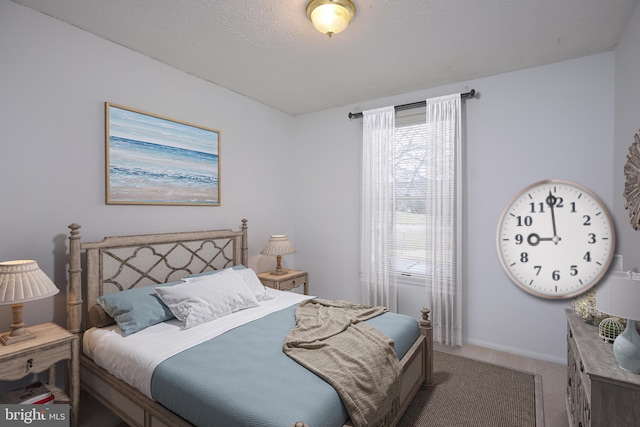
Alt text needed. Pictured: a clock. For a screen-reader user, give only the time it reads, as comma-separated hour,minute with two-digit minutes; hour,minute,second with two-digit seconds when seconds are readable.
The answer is 8,59
